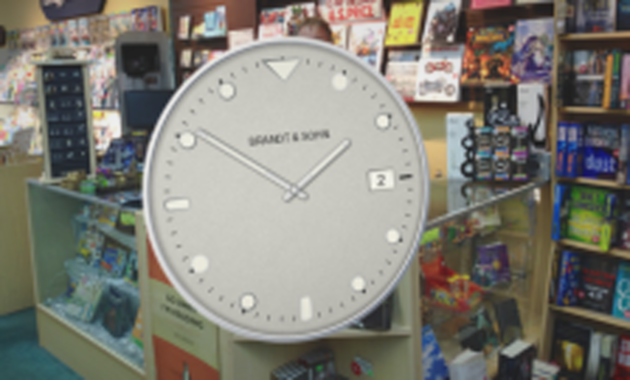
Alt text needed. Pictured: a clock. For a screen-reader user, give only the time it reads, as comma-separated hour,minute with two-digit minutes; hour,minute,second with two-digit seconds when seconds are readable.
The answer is 1,51
